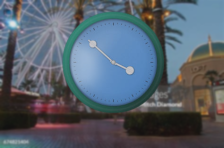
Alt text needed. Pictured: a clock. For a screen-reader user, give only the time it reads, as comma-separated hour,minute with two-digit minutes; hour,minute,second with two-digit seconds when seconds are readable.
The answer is 3,52
